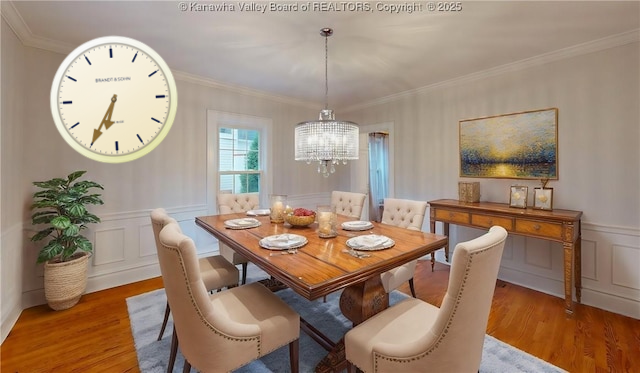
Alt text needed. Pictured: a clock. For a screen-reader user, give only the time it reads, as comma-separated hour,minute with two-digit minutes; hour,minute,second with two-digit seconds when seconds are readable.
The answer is 6,35
